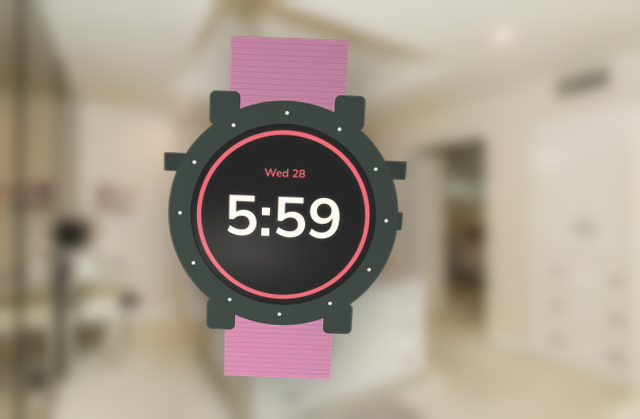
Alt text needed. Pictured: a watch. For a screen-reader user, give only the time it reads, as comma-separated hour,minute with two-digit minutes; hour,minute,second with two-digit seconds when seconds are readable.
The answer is 5,59
